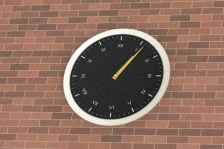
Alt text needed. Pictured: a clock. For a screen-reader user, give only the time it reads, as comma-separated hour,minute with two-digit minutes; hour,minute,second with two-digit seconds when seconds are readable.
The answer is 1,06
